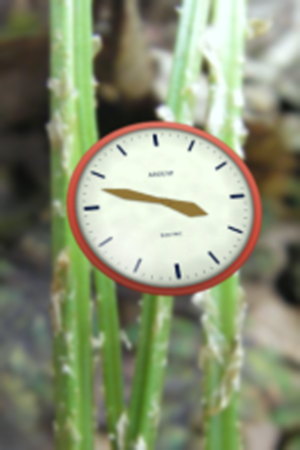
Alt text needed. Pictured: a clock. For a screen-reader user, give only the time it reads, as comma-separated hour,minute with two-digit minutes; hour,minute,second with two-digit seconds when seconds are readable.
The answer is 3,48
